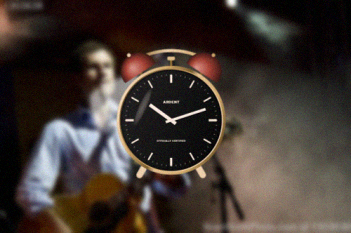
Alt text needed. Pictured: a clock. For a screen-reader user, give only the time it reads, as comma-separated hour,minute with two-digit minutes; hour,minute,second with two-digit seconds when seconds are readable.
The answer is 10,12
